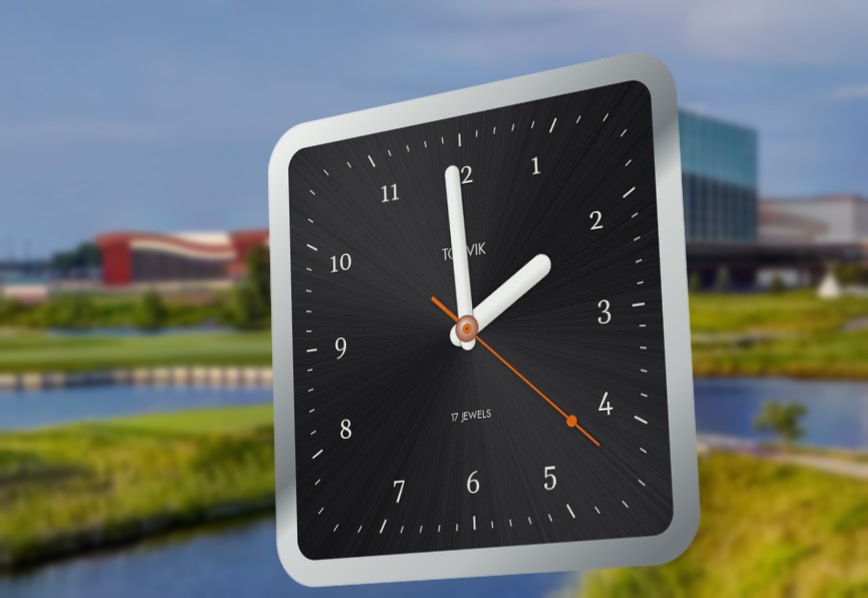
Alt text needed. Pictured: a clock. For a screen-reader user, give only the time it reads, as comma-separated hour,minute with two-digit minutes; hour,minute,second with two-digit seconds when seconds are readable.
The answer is 1,59,22
